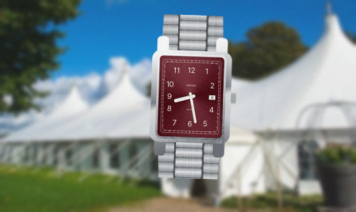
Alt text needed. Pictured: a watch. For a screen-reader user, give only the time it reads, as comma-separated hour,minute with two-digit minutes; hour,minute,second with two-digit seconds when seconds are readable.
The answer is 8,28
